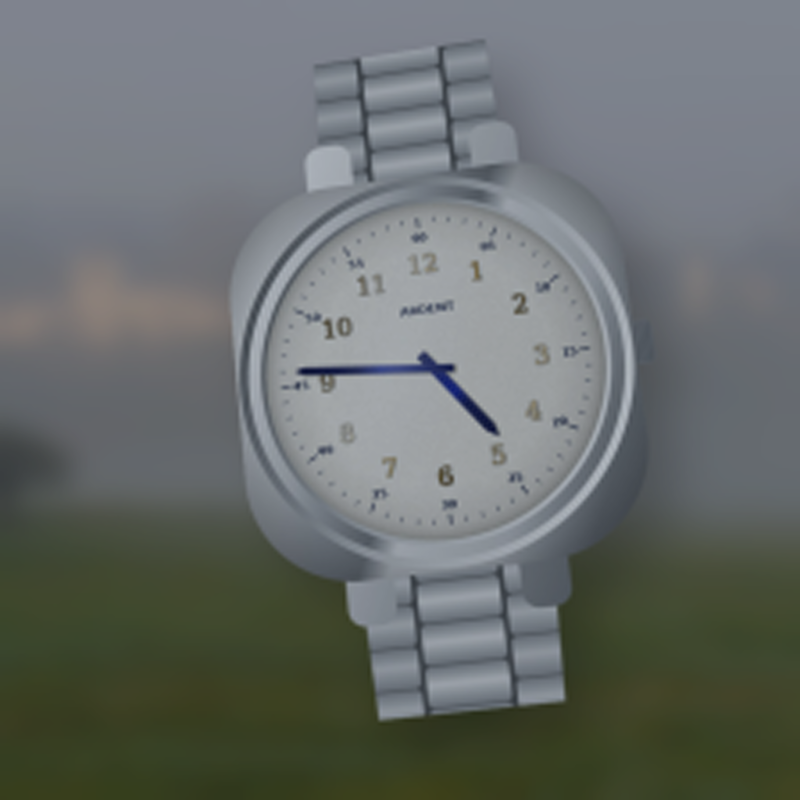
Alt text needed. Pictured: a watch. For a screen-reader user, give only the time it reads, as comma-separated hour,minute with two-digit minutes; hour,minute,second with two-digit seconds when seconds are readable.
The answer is 4,46
